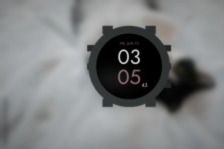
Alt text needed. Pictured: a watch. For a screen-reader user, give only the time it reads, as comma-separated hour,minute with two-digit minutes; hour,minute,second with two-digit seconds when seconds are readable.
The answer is 3,05
